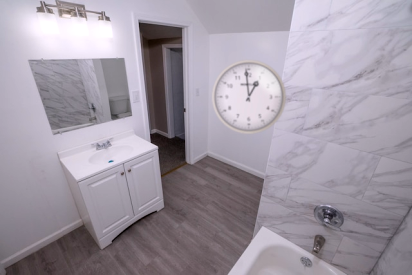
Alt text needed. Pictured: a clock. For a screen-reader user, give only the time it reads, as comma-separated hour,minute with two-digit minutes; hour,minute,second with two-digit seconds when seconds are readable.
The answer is 12,59
